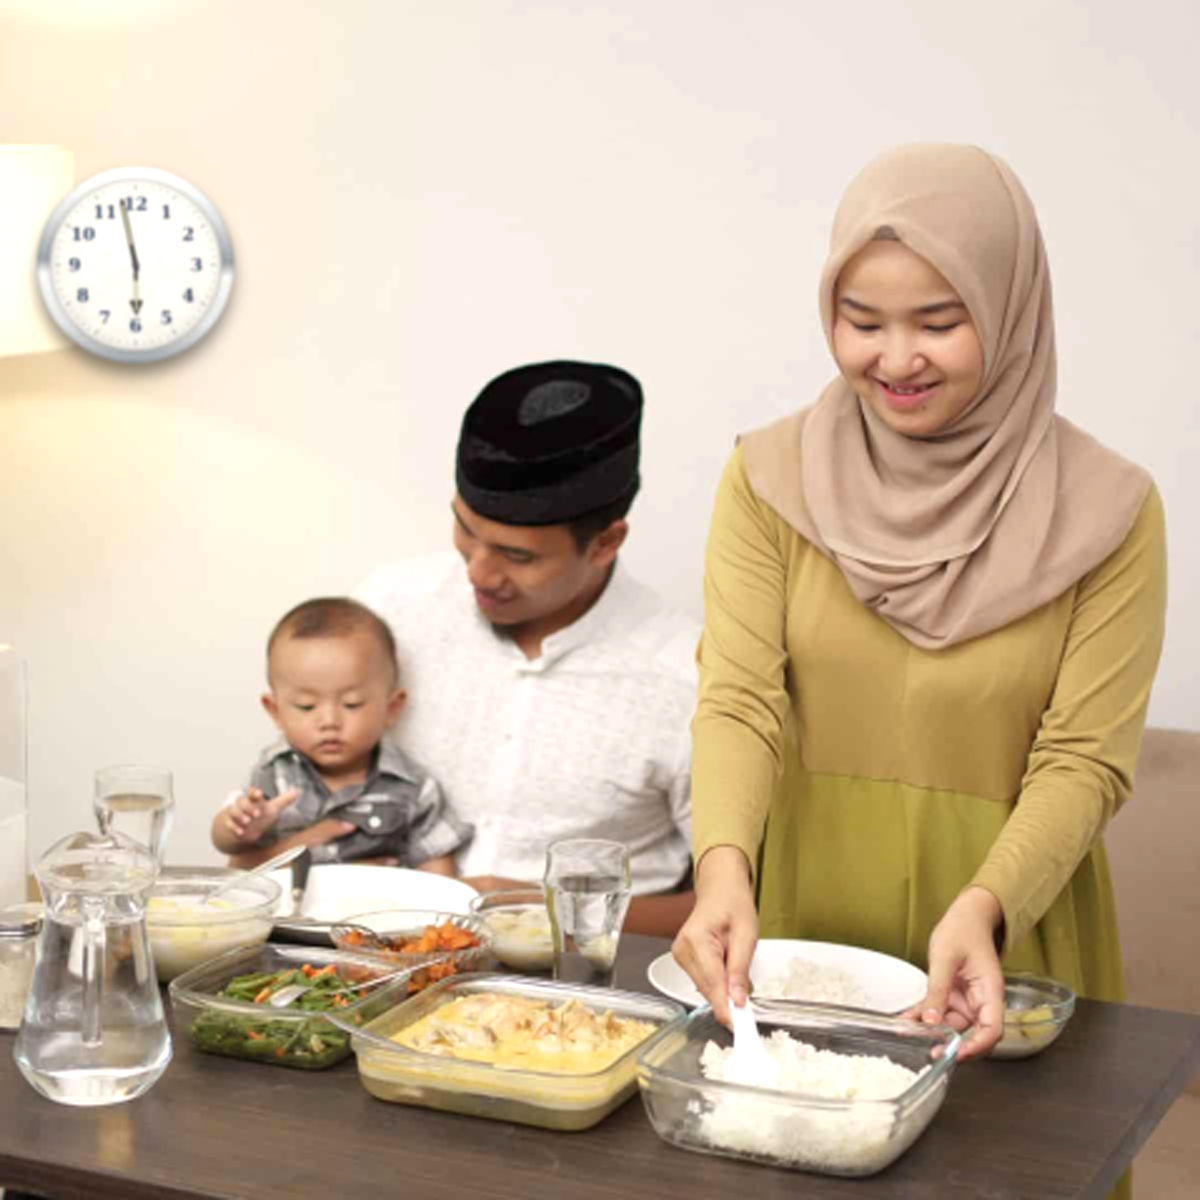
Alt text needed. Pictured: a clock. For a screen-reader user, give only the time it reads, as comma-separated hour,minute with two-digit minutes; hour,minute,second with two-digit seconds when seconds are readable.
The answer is 5,58
